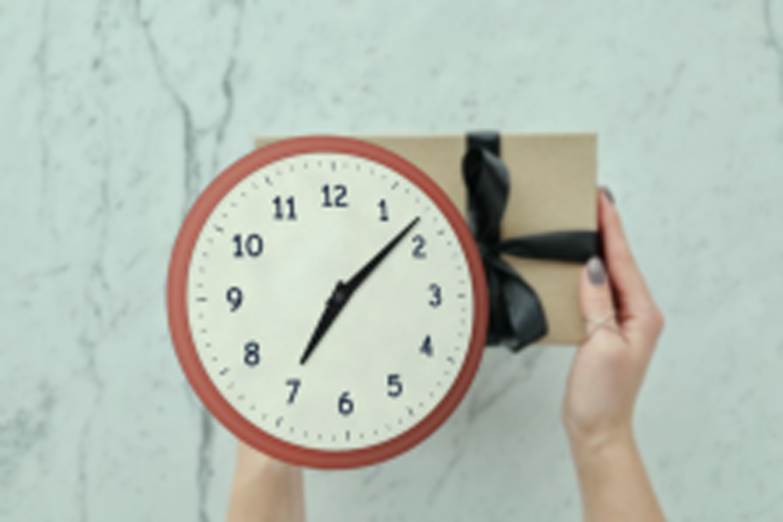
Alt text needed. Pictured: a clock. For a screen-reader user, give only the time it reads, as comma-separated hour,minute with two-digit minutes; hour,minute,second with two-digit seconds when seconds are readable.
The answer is 7,08
